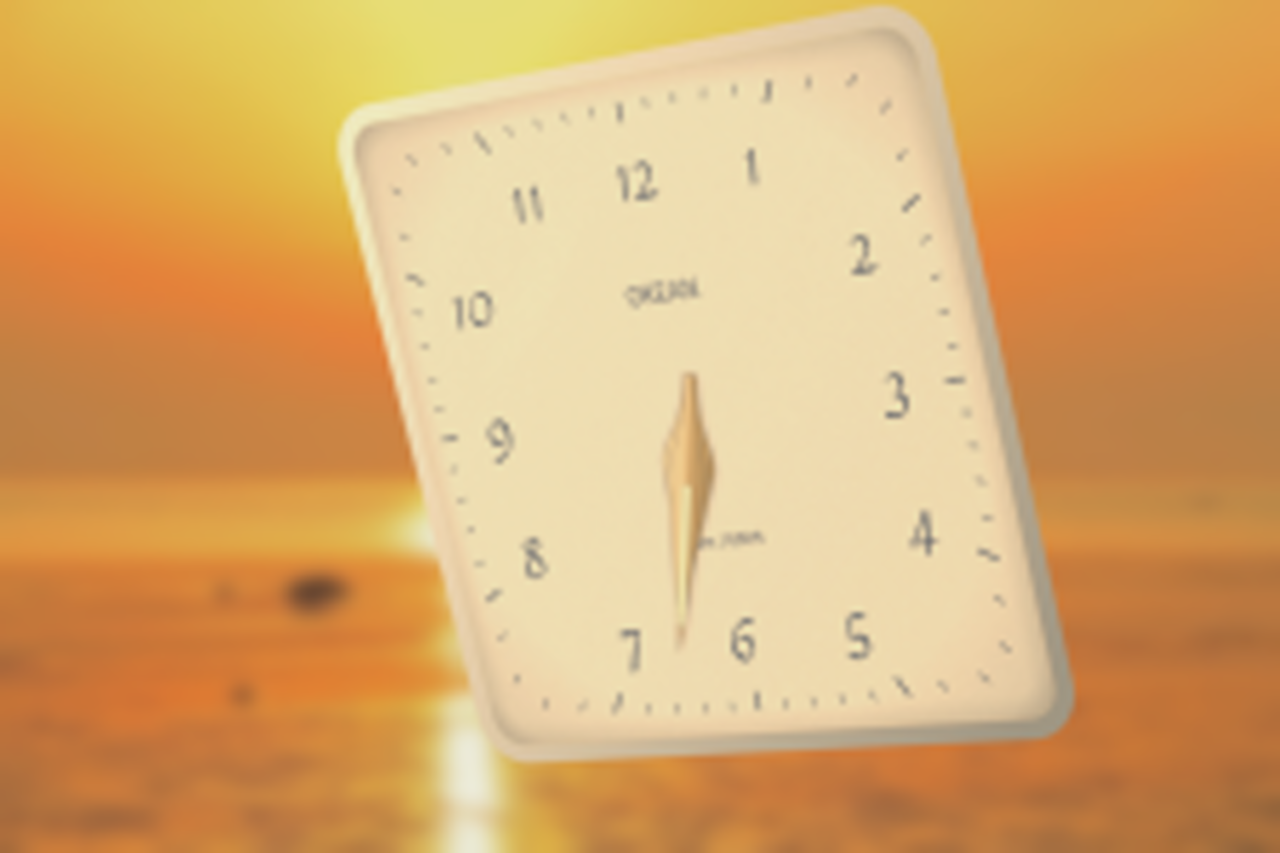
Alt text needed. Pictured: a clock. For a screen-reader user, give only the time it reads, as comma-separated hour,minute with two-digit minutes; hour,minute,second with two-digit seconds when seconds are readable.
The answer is 6,33
